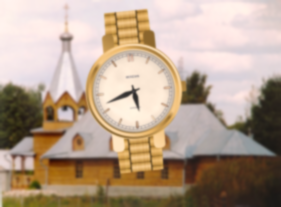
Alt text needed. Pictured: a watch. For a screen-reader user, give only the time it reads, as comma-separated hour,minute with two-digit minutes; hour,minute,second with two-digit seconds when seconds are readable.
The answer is 5,42
